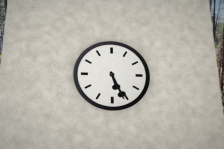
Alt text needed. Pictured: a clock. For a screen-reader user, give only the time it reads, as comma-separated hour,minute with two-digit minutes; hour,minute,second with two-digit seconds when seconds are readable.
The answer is 5,26
